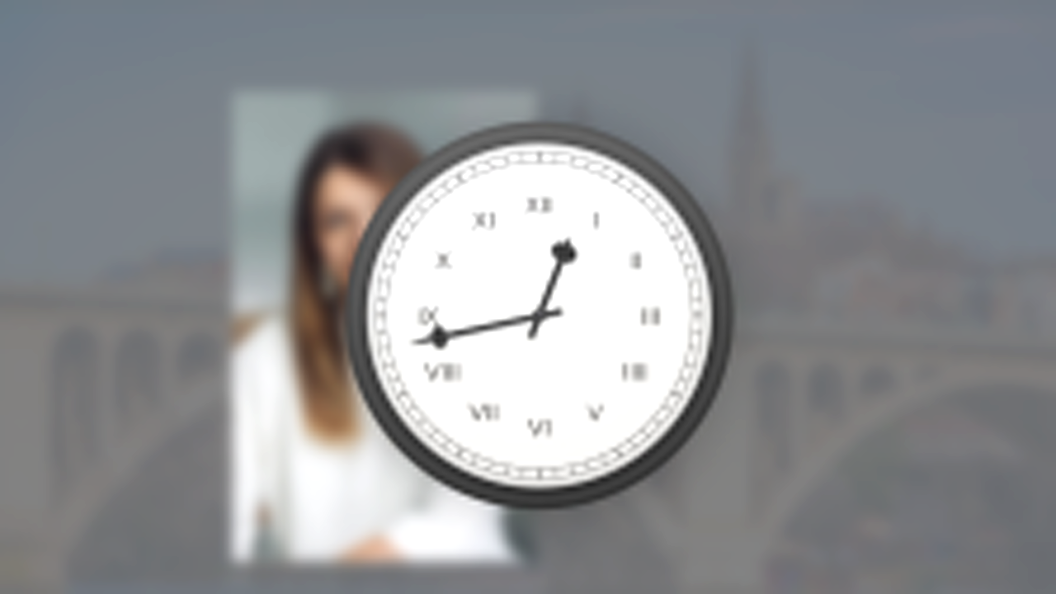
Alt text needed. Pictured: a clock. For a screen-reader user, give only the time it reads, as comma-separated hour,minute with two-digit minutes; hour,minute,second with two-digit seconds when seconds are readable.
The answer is 12,43
